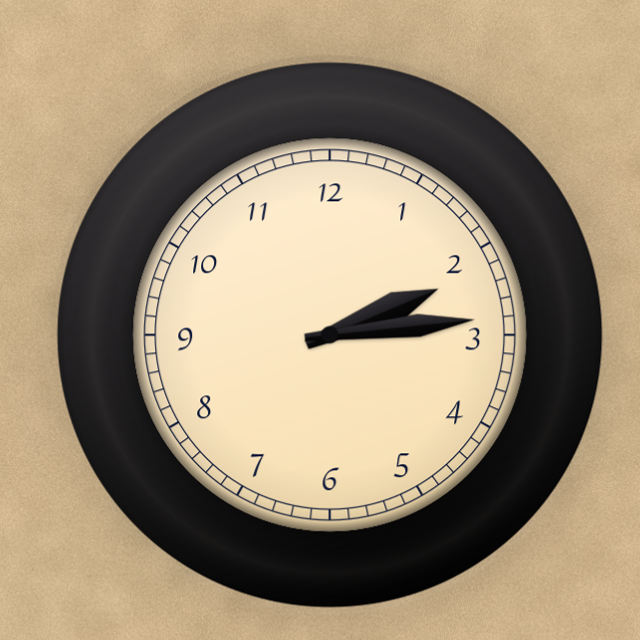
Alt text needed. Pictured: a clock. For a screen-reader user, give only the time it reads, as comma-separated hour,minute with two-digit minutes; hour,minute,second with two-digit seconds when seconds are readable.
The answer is 2,14
